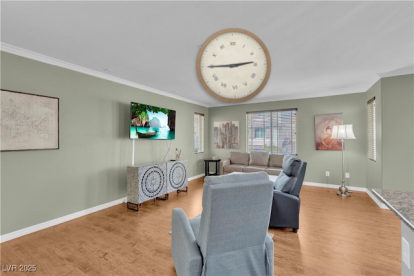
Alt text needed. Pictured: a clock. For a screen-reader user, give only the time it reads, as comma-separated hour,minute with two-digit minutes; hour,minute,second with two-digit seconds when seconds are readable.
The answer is 2,45
